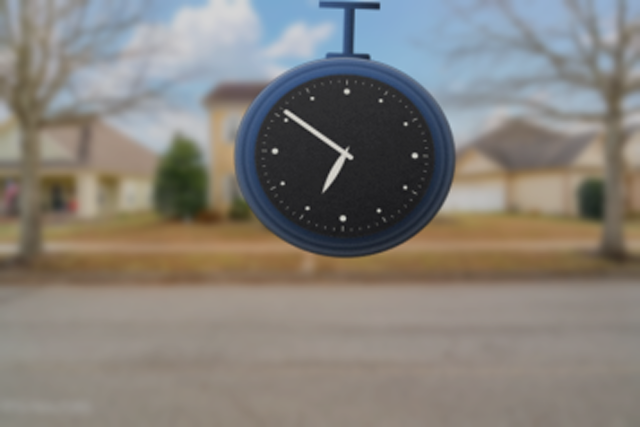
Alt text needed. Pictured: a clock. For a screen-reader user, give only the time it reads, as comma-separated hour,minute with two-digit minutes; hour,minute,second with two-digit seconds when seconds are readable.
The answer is 6,51
